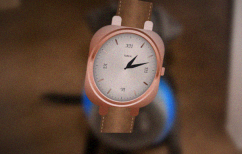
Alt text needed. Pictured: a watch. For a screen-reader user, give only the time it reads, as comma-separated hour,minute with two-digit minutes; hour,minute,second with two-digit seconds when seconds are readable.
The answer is 1,12
